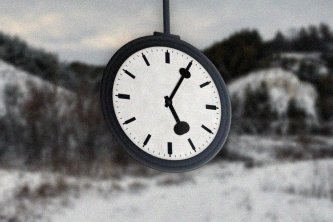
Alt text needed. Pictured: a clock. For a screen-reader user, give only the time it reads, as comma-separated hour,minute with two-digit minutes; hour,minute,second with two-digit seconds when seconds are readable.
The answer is 5,05
